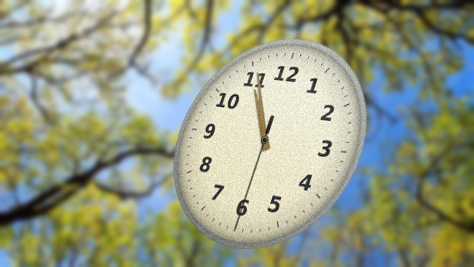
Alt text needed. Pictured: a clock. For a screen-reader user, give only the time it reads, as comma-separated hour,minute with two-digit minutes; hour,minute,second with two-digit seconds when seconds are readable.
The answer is 10,55,30
